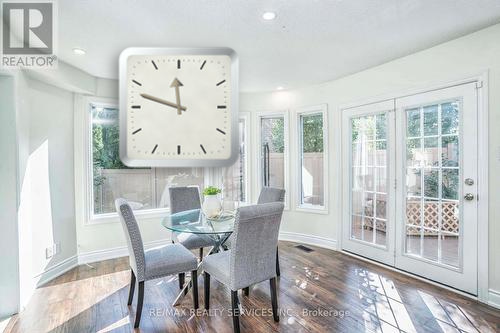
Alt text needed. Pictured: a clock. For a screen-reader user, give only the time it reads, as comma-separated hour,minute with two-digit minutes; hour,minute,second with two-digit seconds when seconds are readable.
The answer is 11,48
